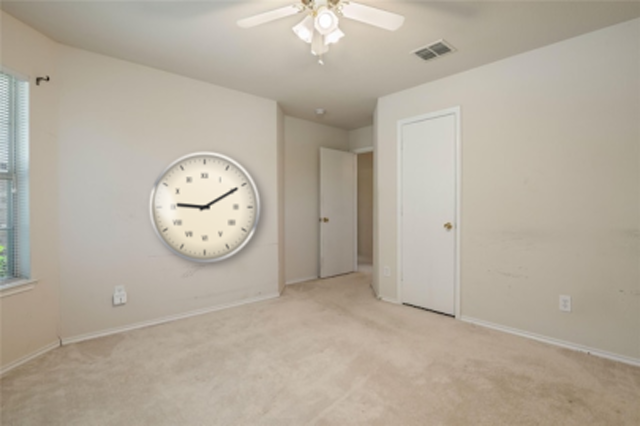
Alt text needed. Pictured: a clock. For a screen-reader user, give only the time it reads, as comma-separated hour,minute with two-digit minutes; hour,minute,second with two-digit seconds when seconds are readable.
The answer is 9,10
